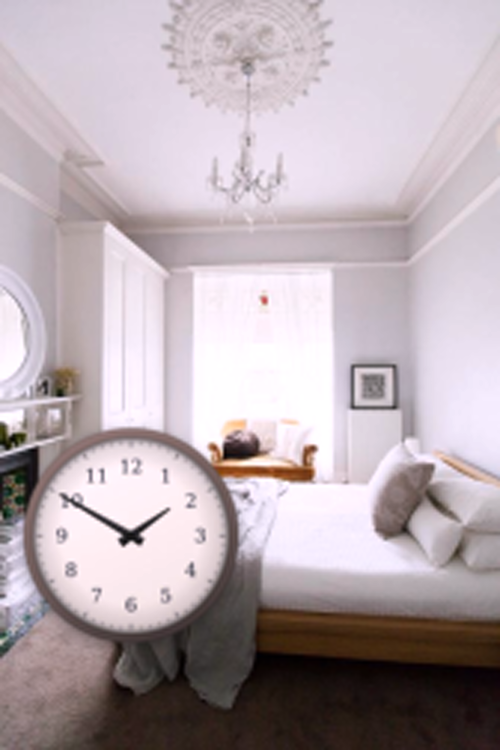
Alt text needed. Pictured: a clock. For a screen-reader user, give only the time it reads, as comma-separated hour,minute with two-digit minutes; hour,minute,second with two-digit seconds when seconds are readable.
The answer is 1,50
